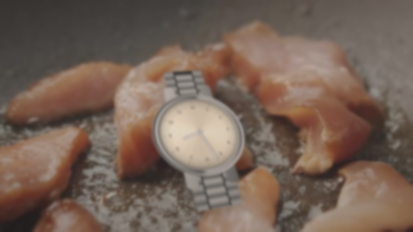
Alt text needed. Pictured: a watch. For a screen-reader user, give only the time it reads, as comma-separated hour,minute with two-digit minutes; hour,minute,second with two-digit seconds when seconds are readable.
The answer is 8,27
